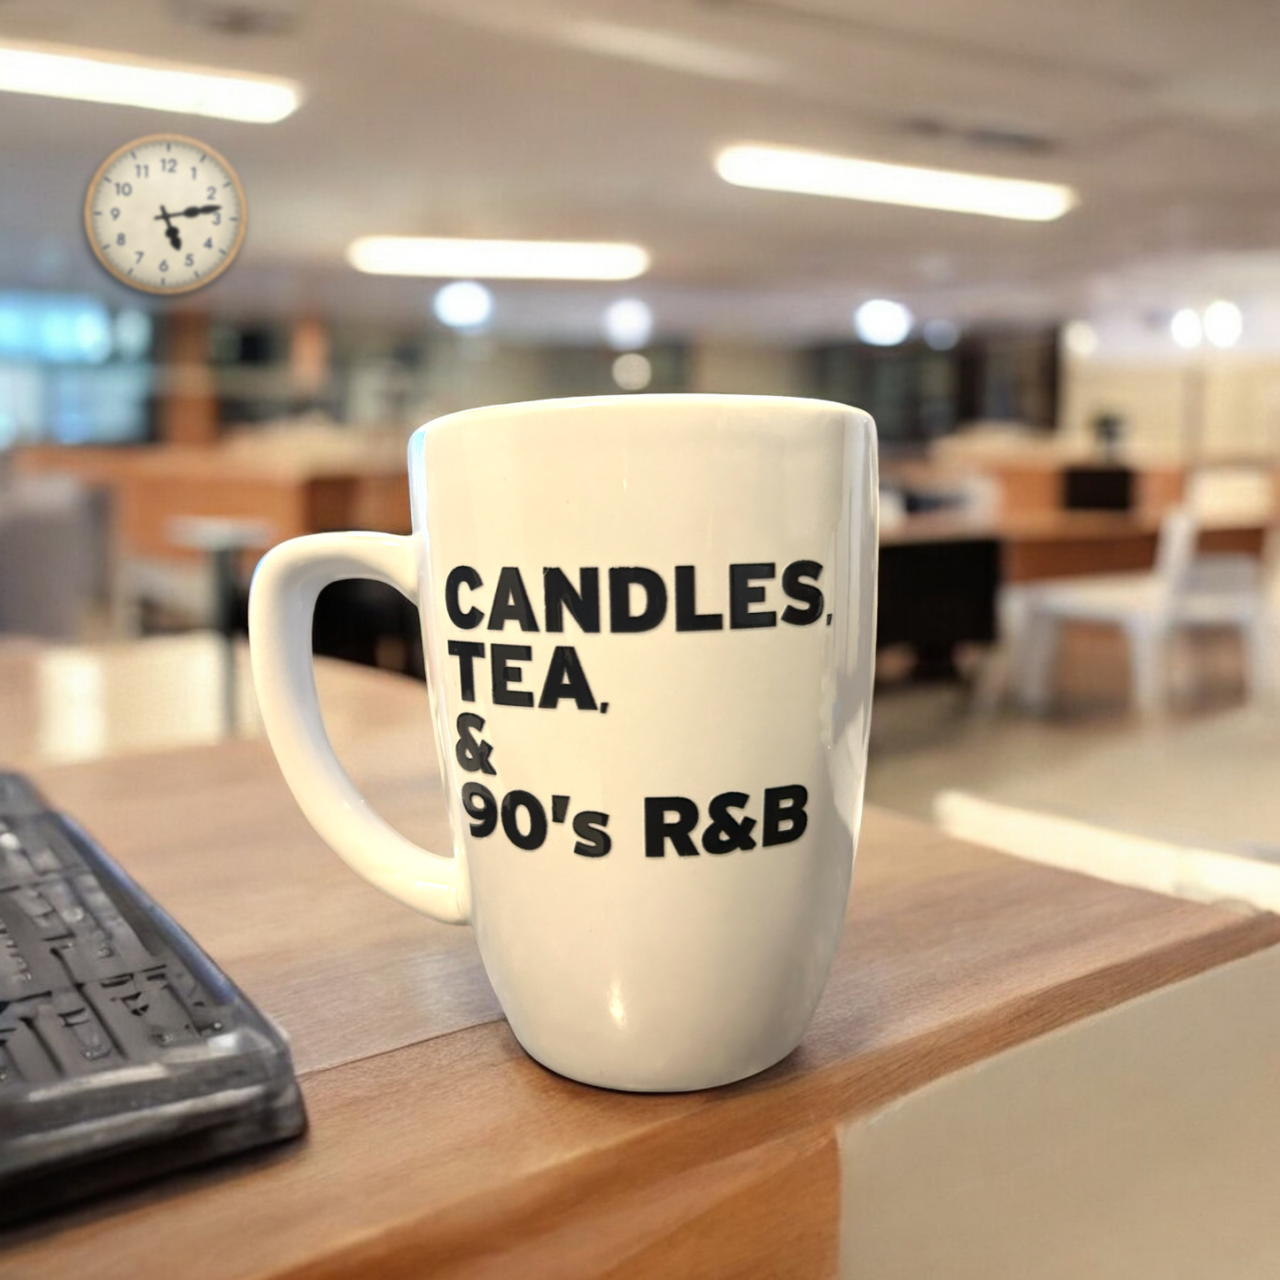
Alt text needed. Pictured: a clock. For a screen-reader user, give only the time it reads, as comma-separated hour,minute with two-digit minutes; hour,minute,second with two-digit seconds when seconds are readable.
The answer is 5,13
